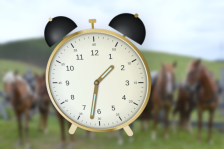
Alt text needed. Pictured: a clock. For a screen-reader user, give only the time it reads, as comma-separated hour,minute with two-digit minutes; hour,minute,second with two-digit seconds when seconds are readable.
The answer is 1,32
